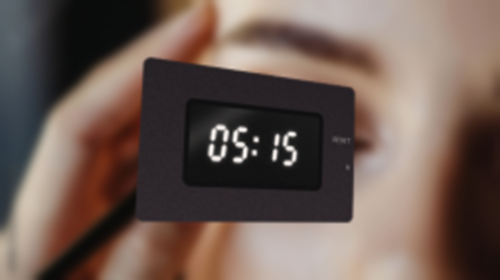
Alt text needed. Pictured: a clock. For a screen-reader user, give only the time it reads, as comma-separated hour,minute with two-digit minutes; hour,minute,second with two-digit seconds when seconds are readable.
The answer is 5,15
